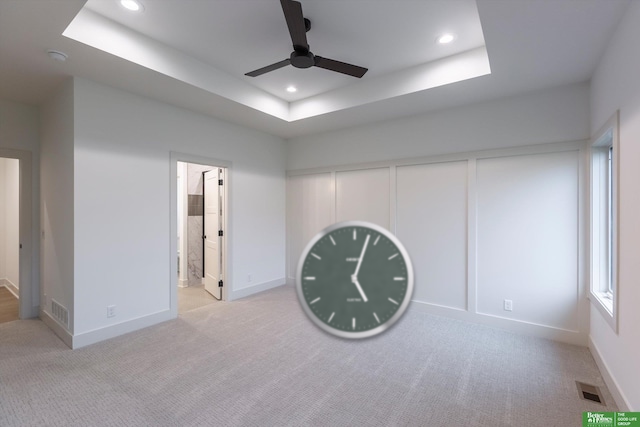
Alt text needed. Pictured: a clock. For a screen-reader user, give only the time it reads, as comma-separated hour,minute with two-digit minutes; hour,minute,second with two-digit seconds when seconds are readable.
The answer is 5,03
